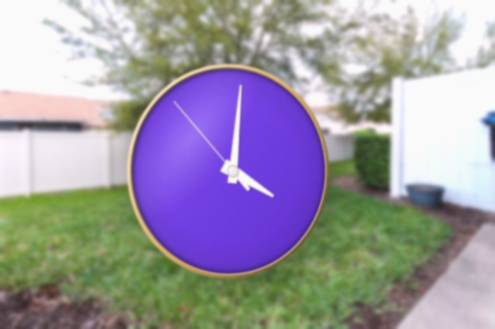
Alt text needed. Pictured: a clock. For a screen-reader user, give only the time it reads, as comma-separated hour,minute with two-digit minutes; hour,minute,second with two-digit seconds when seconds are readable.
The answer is 4,00,53
